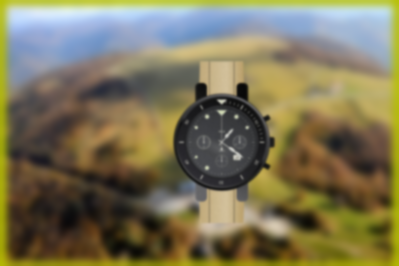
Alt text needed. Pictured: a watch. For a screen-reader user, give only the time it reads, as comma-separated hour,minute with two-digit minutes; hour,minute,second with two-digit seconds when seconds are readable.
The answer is 1,21
